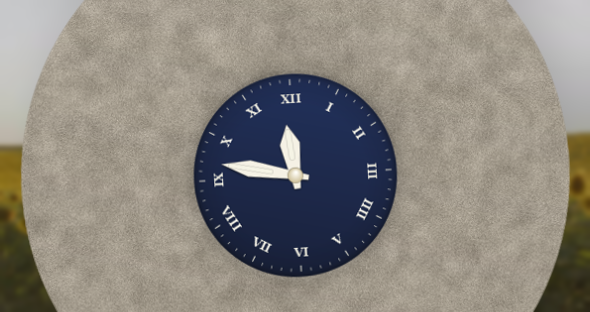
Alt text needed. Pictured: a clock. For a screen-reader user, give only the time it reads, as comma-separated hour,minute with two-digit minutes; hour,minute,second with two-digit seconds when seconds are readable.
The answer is 11,47
